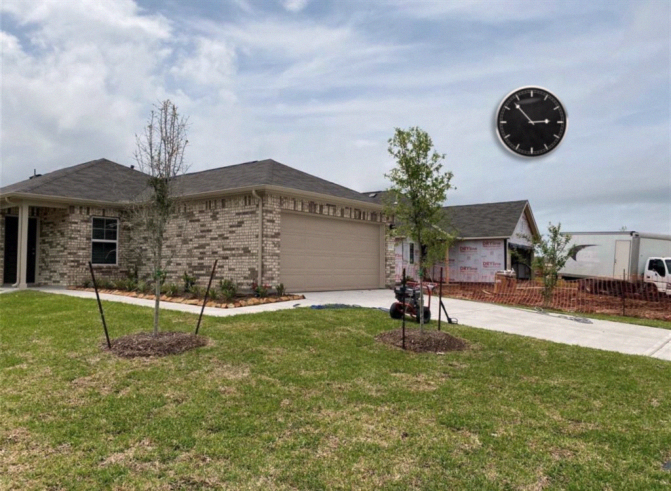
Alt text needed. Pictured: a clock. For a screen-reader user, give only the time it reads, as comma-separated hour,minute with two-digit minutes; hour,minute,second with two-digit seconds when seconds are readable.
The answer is 2,53
